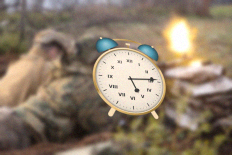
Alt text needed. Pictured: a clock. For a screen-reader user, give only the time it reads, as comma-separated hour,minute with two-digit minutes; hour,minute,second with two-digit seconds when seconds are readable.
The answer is 5,14
